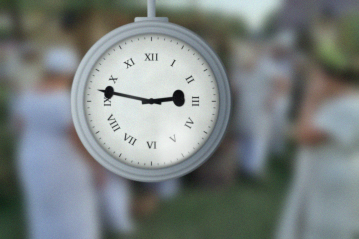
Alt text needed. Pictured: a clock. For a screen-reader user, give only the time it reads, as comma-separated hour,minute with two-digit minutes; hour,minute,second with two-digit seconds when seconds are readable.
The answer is 2,47
